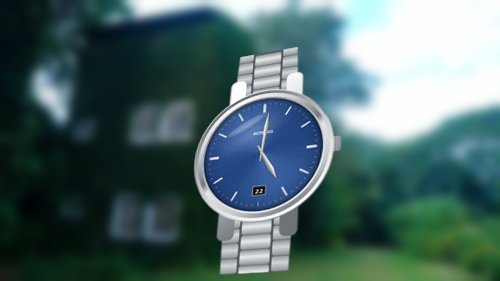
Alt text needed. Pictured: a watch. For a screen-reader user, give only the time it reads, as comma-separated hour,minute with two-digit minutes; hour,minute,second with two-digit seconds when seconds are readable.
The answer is 5,01
